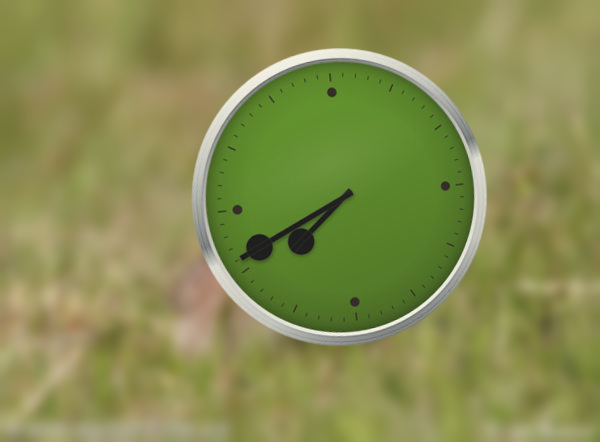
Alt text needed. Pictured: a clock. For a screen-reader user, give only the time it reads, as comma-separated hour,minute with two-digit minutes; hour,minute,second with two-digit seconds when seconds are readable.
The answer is 7,41
